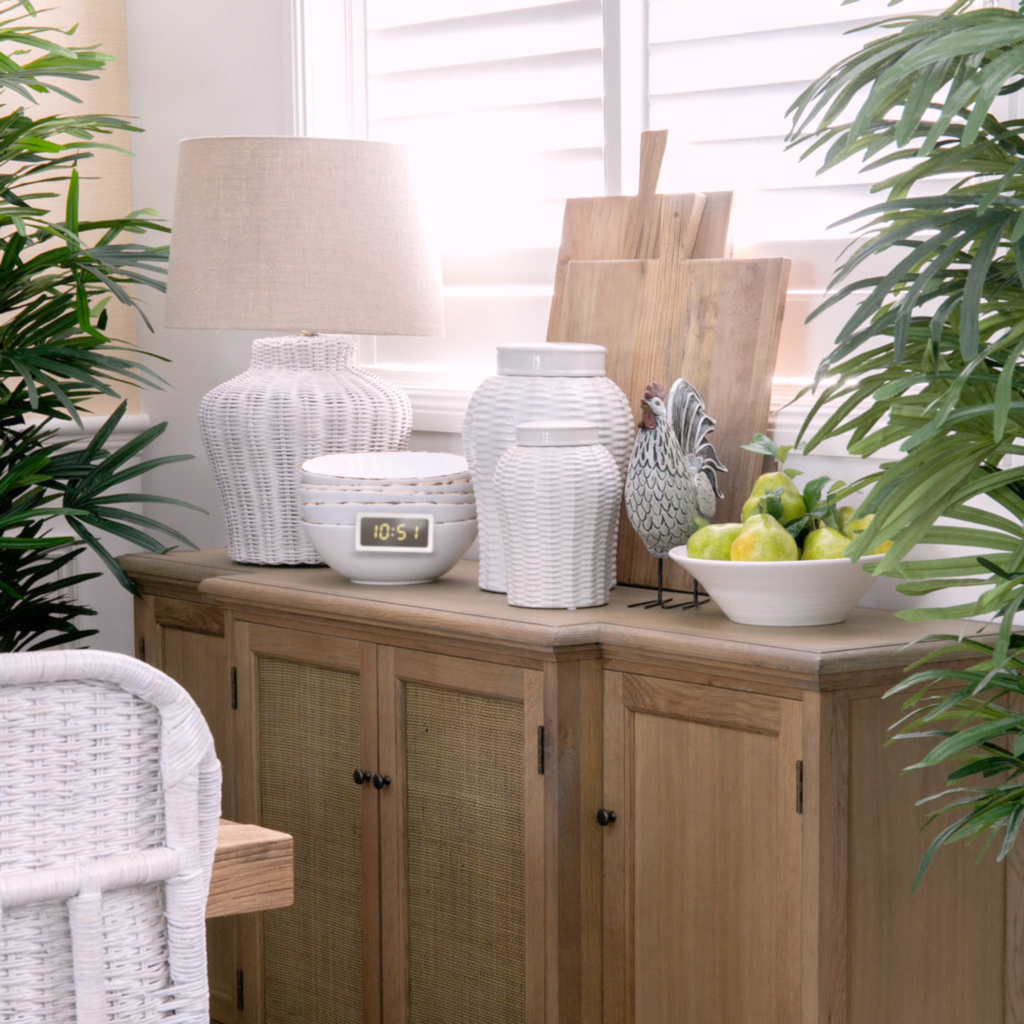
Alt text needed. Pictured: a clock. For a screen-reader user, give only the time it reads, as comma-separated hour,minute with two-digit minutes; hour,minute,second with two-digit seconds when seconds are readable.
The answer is 10,51
